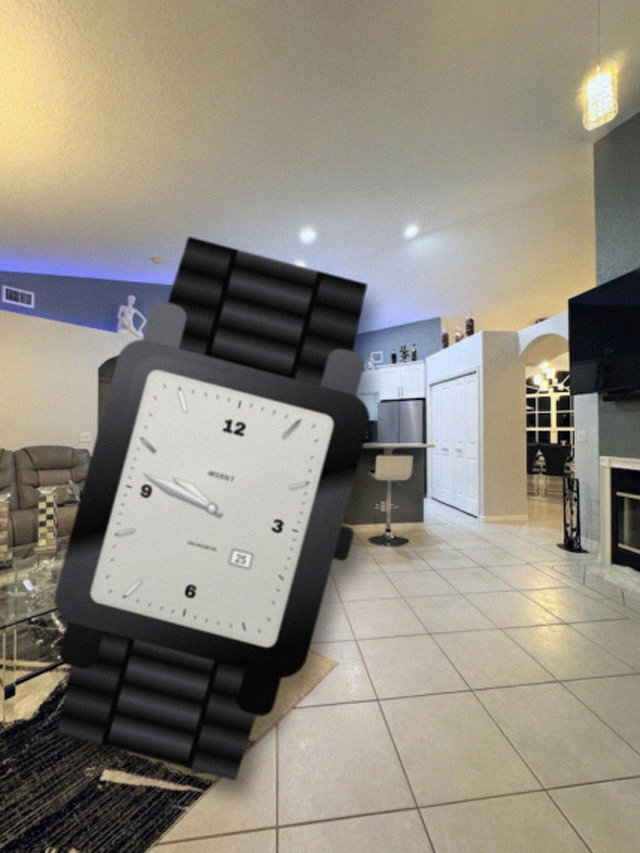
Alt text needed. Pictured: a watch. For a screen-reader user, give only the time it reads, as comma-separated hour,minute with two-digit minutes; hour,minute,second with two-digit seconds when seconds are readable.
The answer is 9,47
